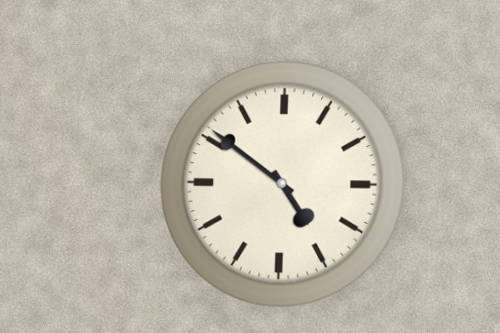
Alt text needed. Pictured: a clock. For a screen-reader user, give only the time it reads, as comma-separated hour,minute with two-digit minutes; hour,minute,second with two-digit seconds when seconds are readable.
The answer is 4,51
